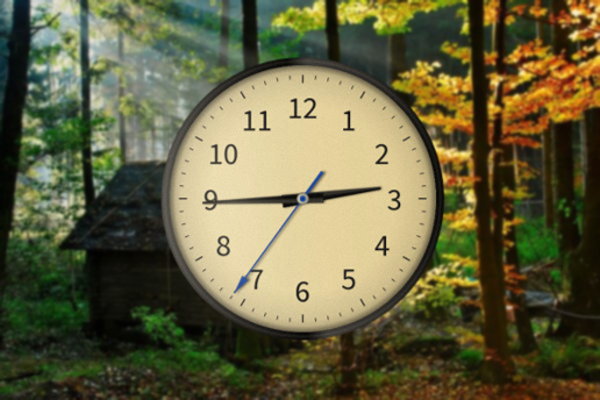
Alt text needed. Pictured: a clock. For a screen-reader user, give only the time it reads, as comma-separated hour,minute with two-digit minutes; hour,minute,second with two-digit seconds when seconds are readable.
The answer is 2,44,36
